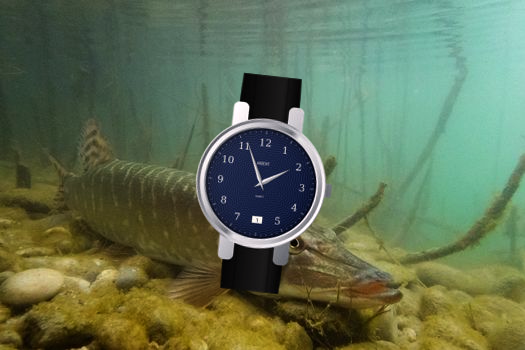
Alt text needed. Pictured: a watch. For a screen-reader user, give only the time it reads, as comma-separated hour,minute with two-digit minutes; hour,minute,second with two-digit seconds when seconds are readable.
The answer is 1,56
